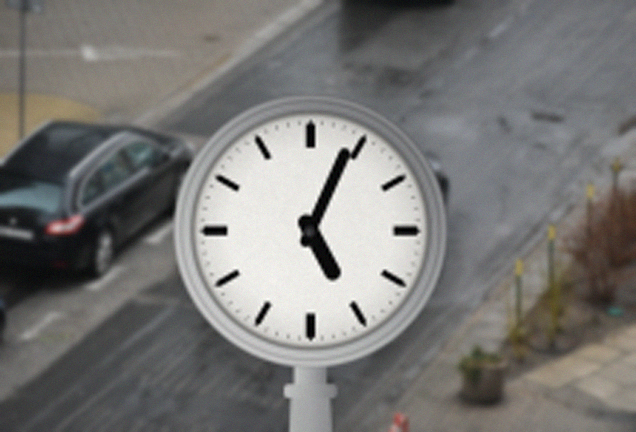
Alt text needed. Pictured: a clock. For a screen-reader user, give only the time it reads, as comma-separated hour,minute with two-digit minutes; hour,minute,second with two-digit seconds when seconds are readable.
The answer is 5,04
